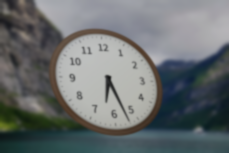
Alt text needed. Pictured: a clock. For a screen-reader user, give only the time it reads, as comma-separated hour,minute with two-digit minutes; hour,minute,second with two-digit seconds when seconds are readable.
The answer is 6,27
